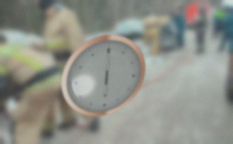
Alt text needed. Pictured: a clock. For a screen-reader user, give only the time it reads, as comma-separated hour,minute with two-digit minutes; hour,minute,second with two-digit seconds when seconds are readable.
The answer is 6,00
